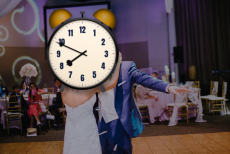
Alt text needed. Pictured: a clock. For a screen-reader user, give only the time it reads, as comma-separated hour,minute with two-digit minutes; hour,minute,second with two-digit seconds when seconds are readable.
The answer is 7,49
